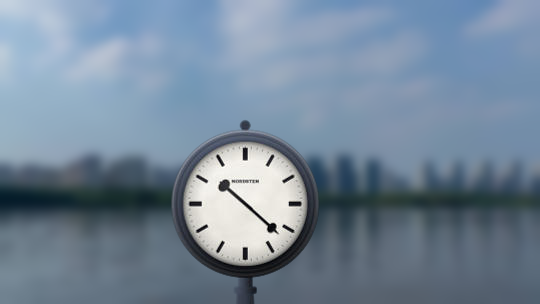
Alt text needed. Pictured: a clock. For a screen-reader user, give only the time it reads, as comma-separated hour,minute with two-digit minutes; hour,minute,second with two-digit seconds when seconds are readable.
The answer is 10,22
